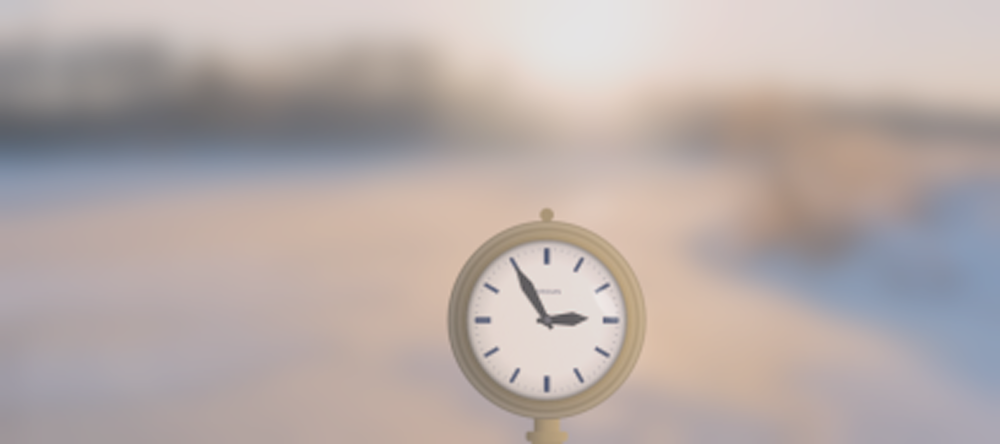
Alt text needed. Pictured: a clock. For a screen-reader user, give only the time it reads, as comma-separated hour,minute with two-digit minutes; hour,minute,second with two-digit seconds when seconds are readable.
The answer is 2,55
